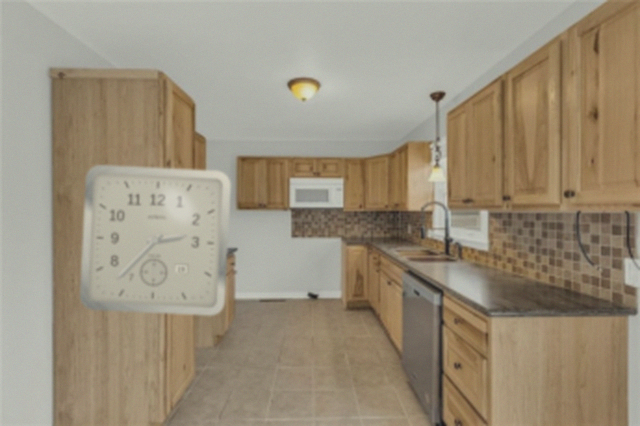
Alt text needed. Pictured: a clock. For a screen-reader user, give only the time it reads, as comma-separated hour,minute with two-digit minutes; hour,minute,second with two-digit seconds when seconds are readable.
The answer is 2,37
